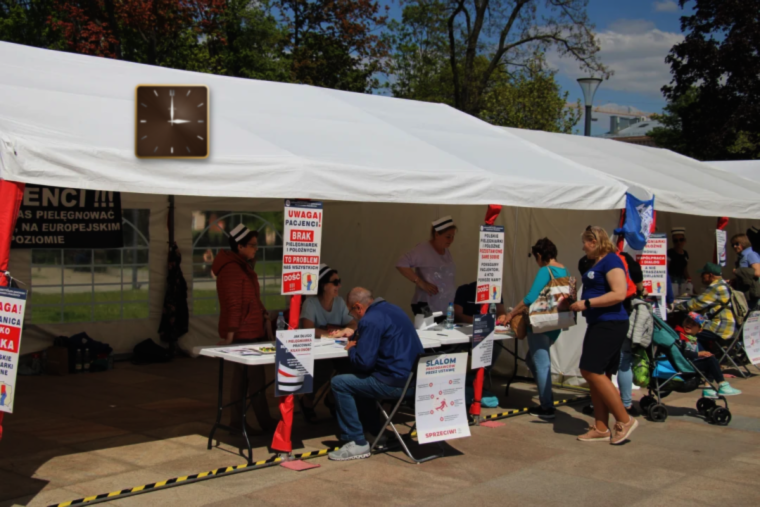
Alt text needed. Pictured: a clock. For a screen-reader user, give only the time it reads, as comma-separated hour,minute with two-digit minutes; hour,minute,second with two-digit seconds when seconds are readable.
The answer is 3,00
